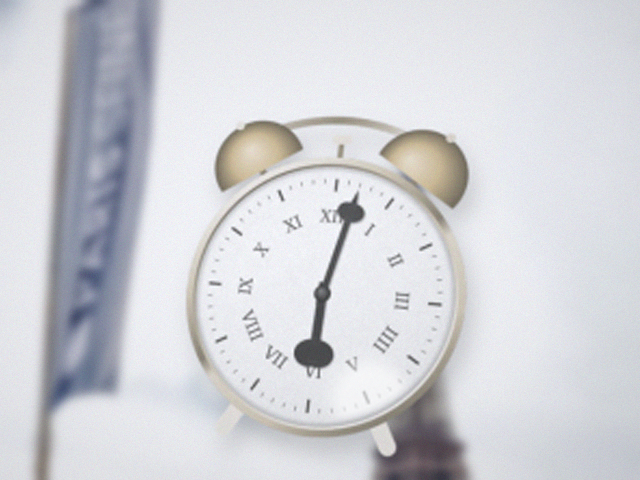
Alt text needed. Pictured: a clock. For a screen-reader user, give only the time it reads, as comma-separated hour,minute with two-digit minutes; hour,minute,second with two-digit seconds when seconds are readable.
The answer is 6,02
